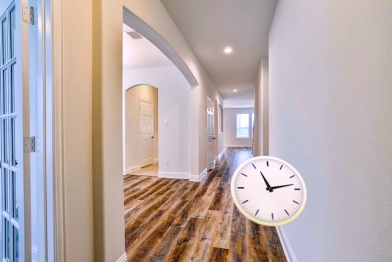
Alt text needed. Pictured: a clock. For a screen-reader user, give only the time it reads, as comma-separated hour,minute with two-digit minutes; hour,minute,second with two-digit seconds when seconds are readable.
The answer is 11,13
